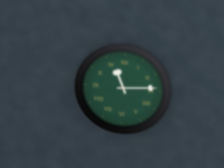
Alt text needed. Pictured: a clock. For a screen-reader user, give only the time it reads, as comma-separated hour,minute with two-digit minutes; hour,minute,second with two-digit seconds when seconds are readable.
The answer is 11,14
